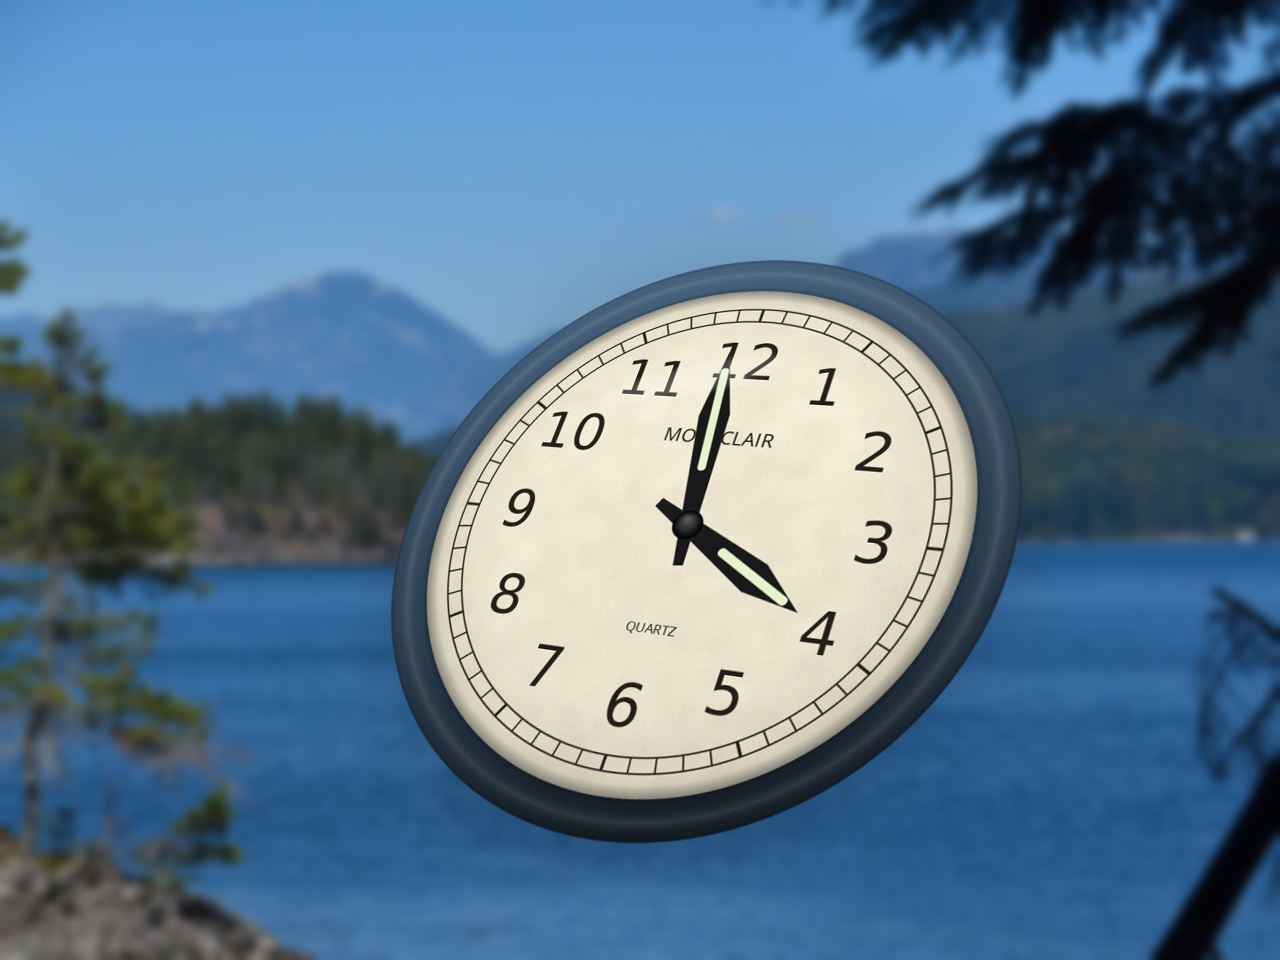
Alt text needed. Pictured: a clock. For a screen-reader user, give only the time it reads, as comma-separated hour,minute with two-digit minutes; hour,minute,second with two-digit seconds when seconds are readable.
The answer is 3,59
